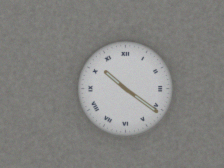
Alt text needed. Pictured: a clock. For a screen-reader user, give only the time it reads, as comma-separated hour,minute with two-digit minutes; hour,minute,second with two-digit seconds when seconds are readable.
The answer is 10,21
